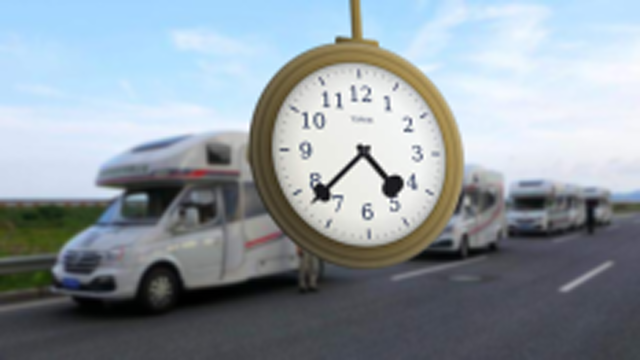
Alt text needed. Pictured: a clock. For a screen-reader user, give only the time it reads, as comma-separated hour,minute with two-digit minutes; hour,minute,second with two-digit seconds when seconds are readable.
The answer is 4,38
